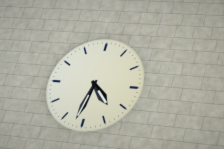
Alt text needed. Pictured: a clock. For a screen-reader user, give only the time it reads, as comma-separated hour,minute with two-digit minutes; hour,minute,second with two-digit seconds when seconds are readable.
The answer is 4,32
